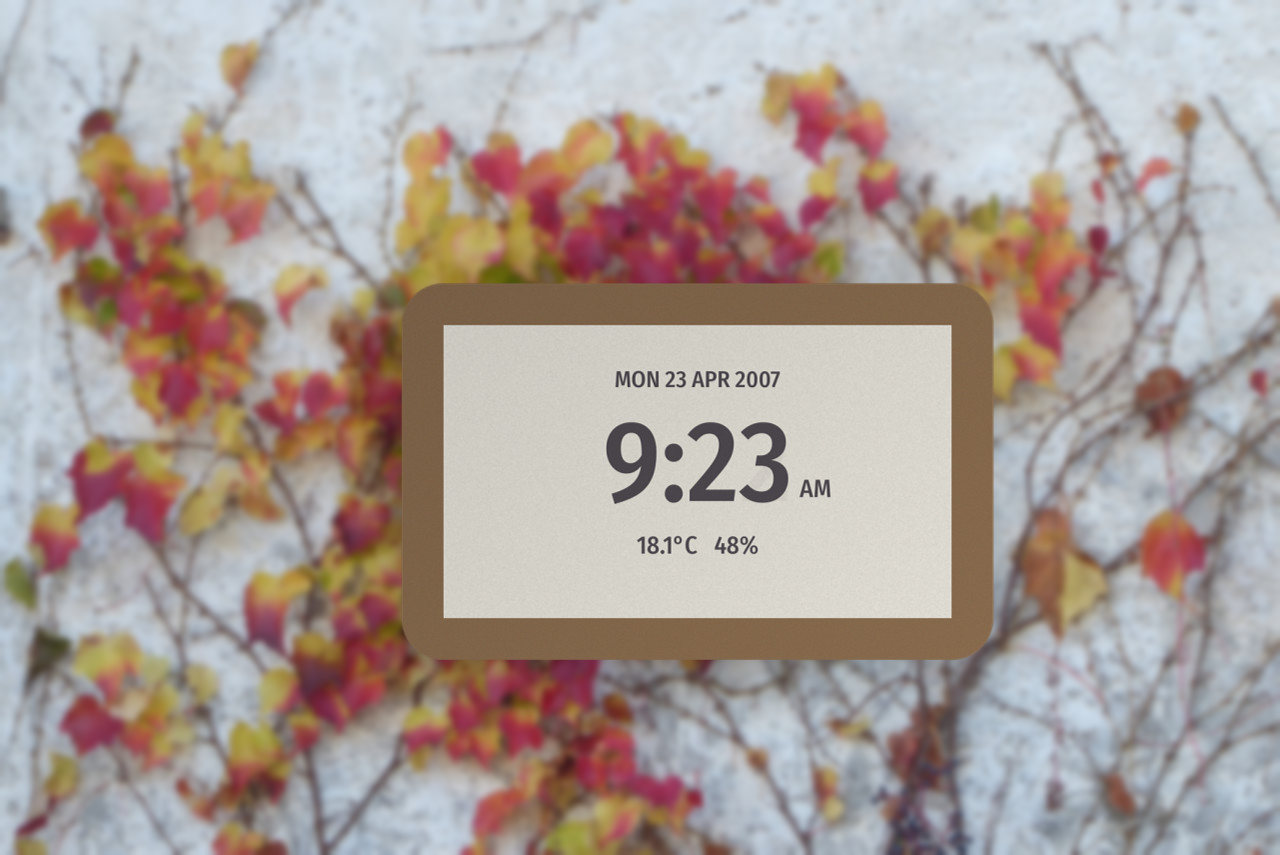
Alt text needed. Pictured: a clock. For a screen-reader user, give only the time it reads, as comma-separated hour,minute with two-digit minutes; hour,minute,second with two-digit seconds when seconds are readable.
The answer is 9,23
